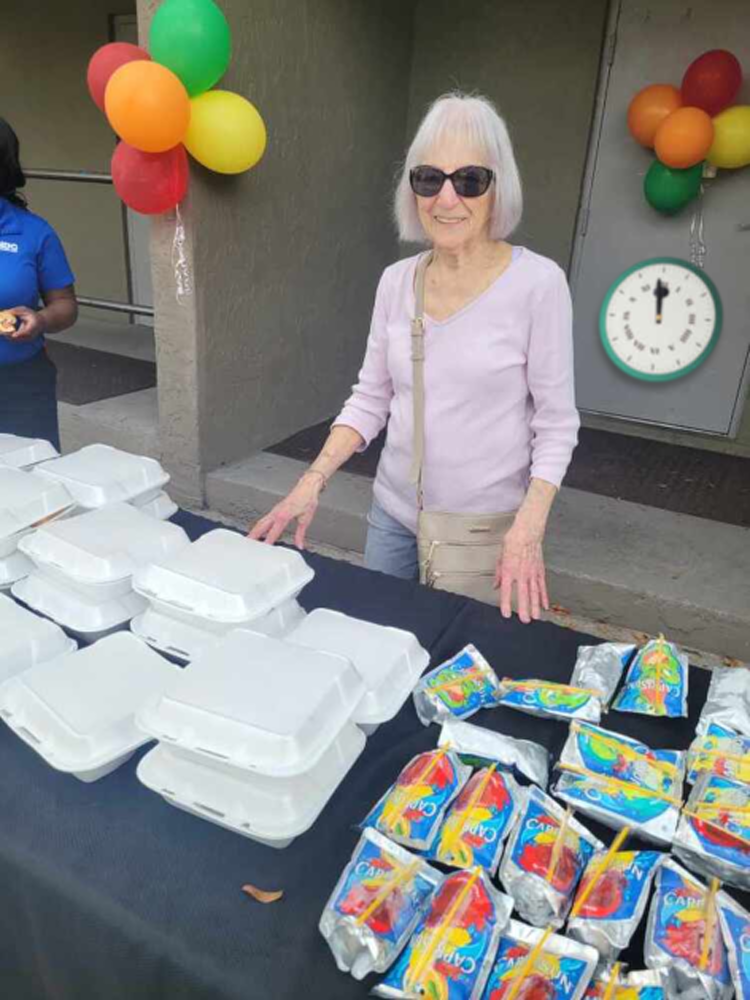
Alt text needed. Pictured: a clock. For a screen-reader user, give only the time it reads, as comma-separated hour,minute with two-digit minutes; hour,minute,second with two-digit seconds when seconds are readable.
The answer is 11,59
